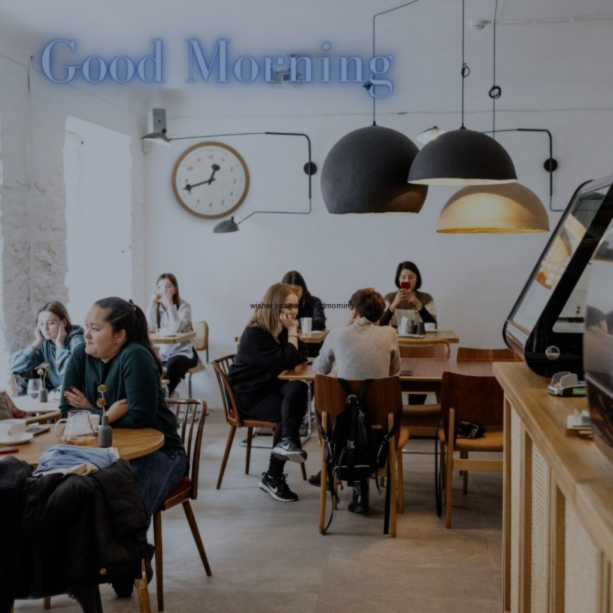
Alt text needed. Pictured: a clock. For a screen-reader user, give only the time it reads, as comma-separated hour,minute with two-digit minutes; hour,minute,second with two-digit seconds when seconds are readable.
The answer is 12,42
